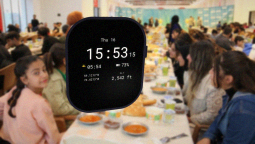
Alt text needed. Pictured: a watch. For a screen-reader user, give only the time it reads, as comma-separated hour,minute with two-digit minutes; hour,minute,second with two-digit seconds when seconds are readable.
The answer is 15,53
